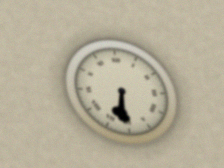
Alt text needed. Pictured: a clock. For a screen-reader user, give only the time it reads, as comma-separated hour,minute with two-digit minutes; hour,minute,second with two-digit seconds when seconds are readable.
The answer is 6,31
